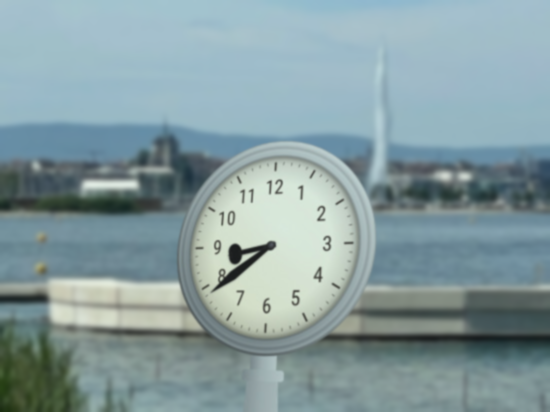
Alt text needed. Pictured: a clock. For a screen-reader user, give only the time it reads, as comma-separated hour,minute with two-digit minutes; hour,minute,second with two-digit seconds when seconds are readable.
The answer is 8,39
